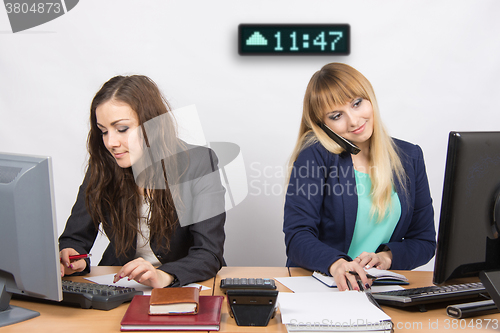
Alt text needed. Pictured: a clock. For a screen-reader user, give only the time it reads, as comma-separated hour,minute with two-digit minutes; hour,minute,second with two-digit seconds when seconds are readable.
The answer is 11,47
